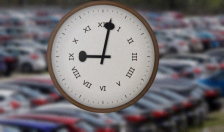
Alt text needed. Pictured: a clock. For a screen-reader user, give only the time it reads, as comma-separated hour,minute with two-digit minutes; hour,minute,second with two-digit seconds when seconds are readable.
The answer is 9,02
